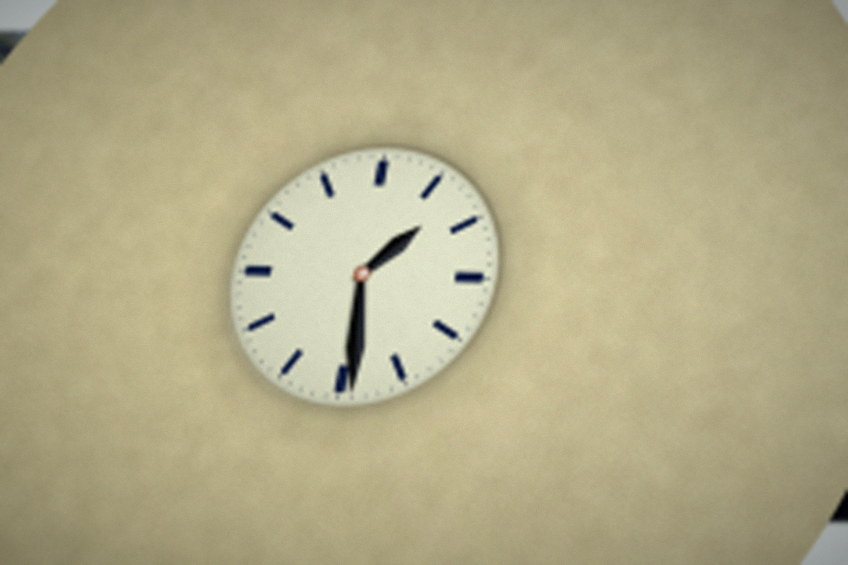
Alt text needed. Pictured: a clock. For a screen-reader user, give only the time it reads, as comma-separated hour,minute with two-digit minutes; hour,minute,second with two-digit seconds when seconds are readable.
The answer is 1,29
